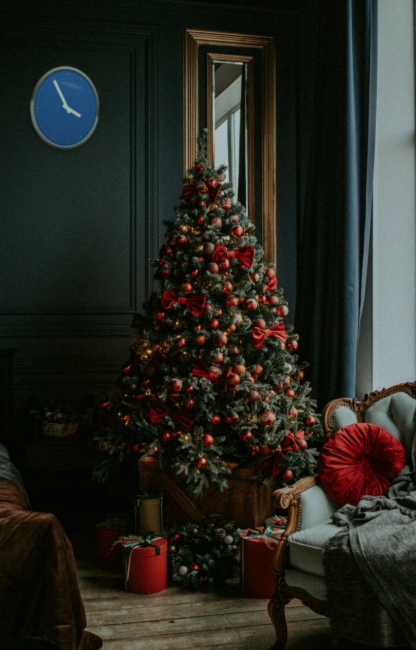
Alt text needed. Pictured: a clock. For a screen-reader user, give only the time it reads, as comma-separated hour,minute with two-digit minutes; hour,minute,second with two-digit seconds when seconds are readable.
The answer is 3,55
